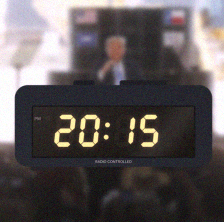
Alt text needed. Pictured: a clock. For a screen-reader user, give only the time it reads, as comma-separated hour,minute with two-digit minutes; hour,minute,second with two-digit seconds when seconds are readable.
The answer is 20,15
